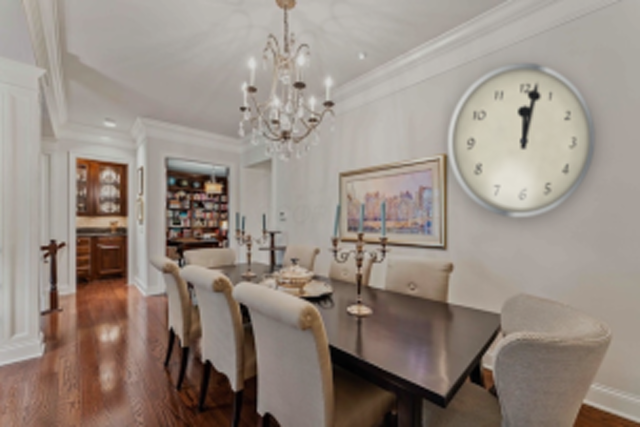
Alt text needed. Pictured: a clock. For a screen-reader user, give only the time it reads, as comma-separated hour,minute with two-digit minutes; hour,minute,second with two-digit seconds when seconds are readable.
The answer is 12,02
